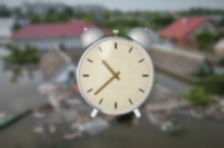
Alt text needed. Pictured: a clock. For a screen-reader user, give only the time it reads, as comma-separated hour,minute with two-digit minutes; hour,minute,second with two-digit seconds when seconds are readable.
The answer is 10,38
